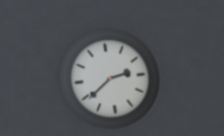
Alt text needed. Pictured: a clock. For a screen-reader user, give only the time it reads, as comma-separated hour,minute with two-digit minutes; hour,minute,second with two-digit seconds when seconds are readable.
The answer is 2,39
